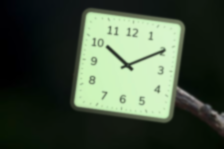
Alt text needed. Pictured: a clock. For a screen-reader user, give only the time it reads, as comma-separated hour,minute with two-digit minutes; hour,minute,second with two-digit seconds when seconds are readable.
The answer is 10,10
